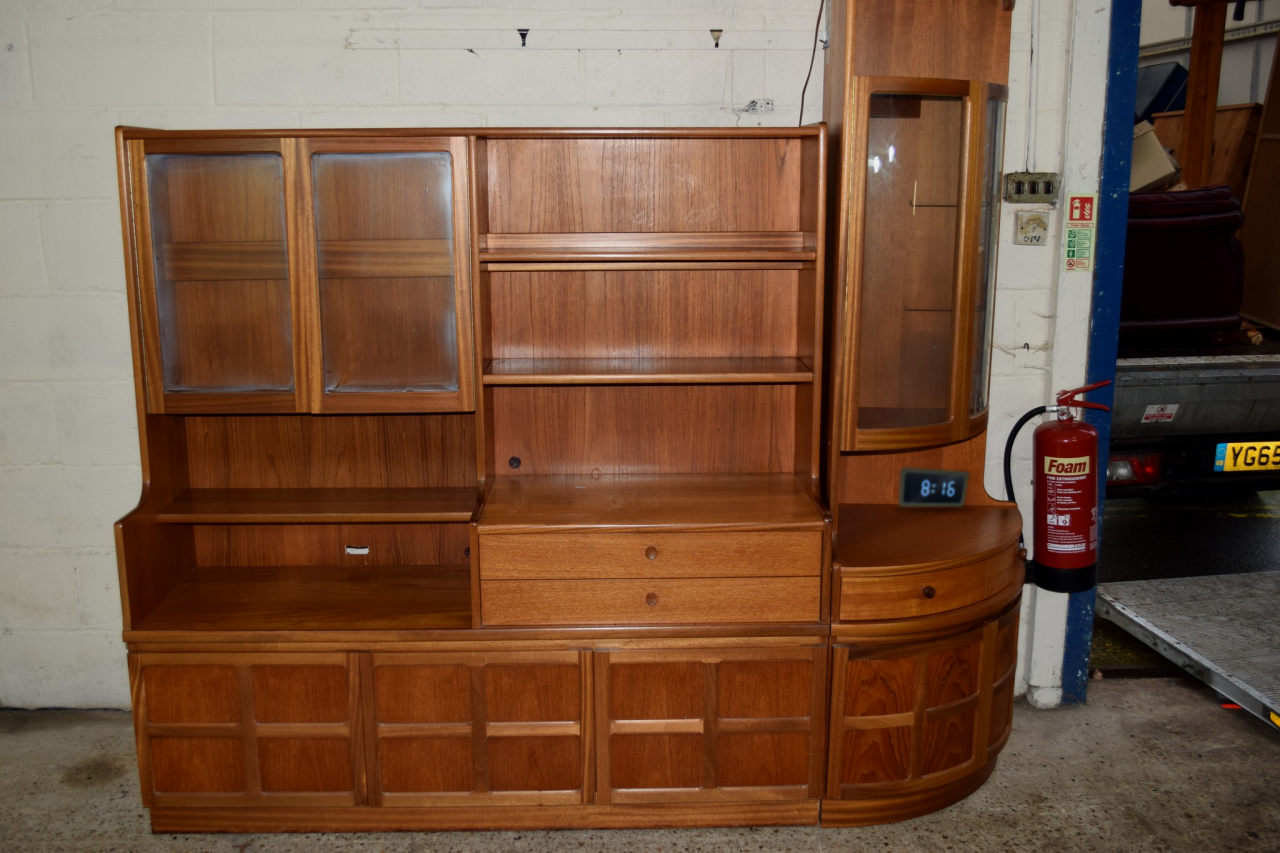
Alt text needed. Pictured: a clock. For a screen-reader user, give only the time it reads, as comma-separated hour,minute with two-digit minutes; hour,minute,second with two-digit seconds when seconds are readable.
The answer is 8,16
